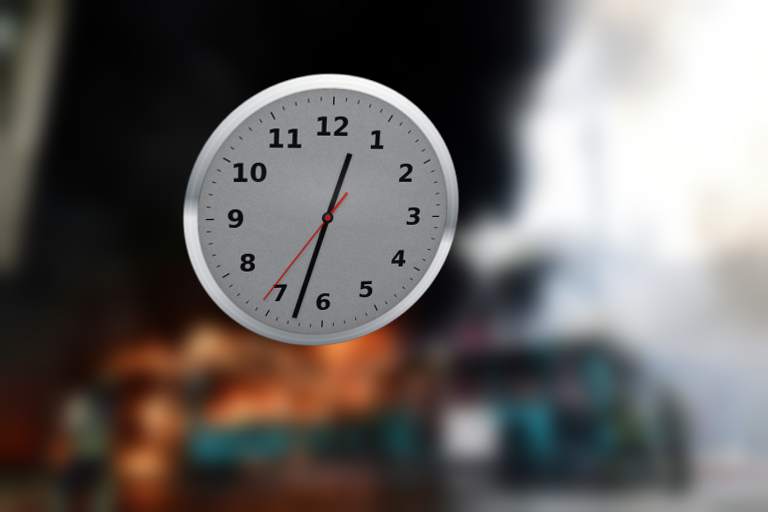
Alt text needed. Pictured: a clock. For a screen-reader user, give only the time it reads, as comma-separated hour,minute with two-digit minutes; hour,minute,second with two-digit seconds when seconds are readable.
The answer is 12,32,36
